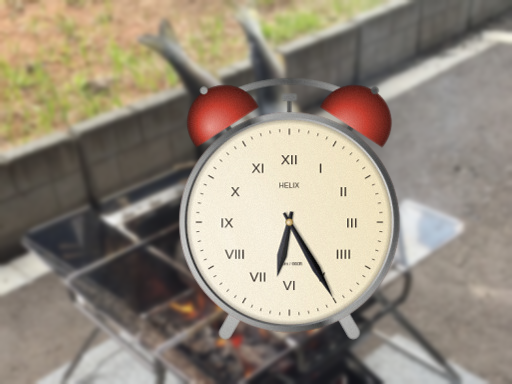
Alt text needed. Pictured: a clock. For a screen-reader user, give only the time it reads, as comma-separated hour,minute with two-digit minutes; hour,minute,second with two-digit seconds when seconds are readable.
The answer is 6,25
